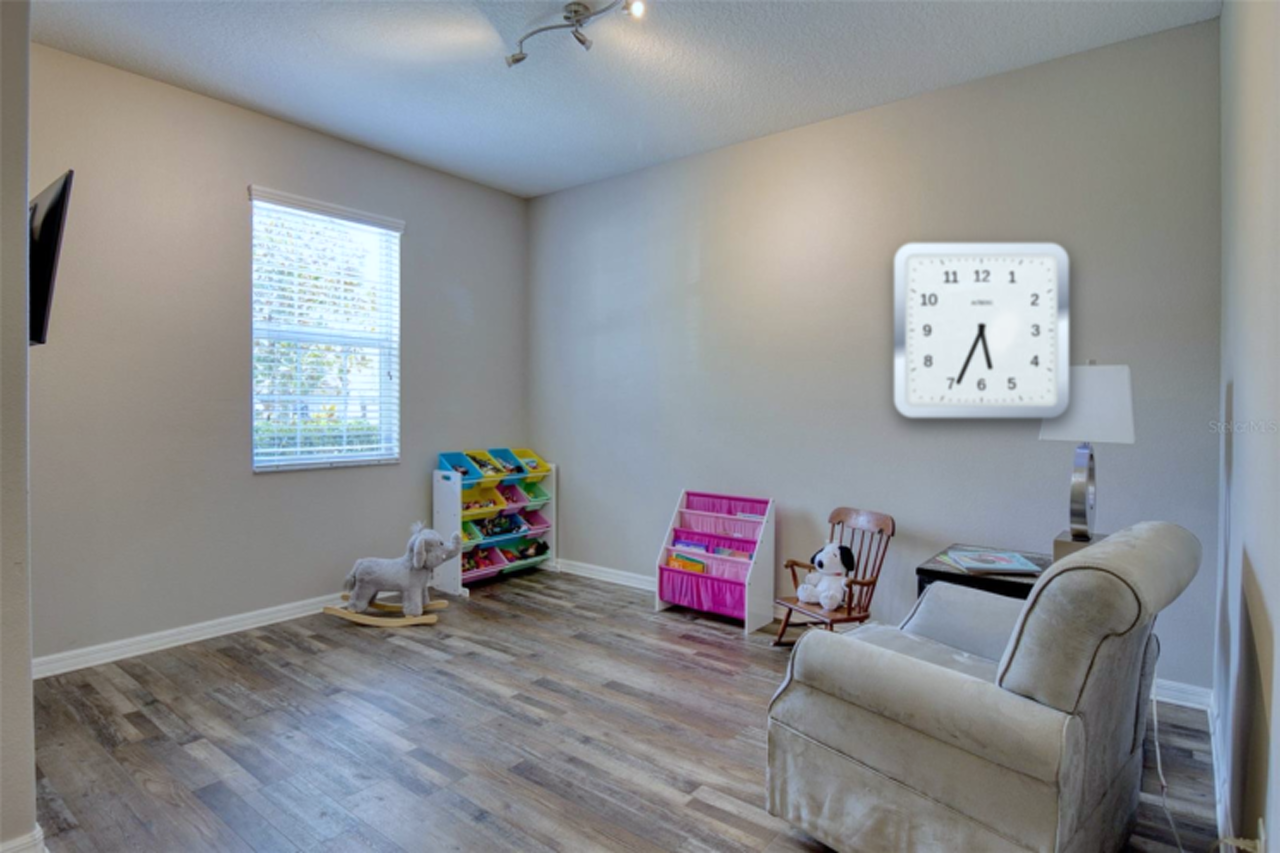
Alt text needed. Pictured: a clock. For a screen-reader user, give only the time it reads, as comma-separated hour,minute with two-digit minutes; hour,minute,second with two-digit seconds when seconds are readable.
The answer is 5,34
